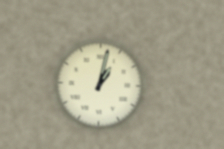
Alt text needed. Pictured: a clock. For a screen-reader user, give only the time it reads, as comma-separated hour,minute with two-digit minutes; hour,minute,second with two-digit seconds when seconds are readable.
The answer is 1,02
